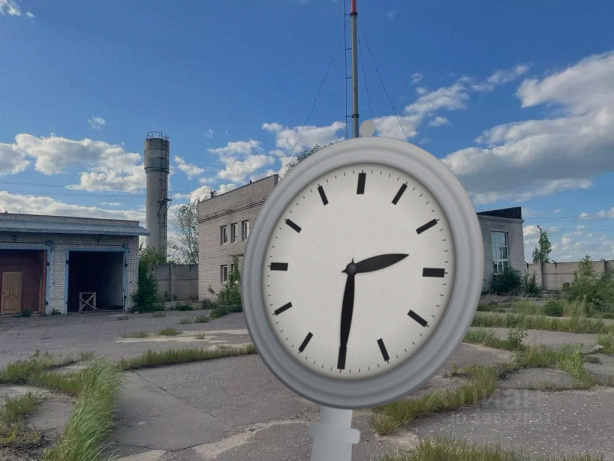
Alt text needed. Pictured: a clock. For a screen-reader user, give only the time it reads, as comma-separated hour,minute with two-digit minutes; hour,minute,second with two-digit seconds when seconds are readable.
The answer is 2,30
